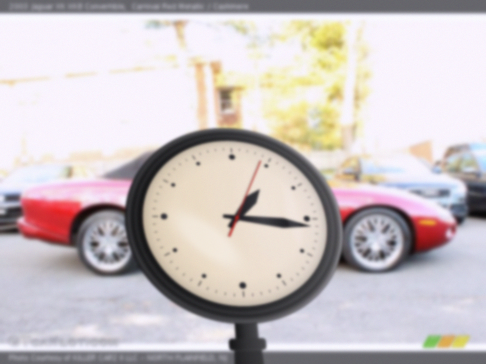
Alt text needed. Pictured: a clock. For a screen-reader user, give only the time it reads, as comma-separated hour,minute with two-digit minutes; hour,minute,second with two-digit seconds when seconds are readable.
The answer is 1,16,04
